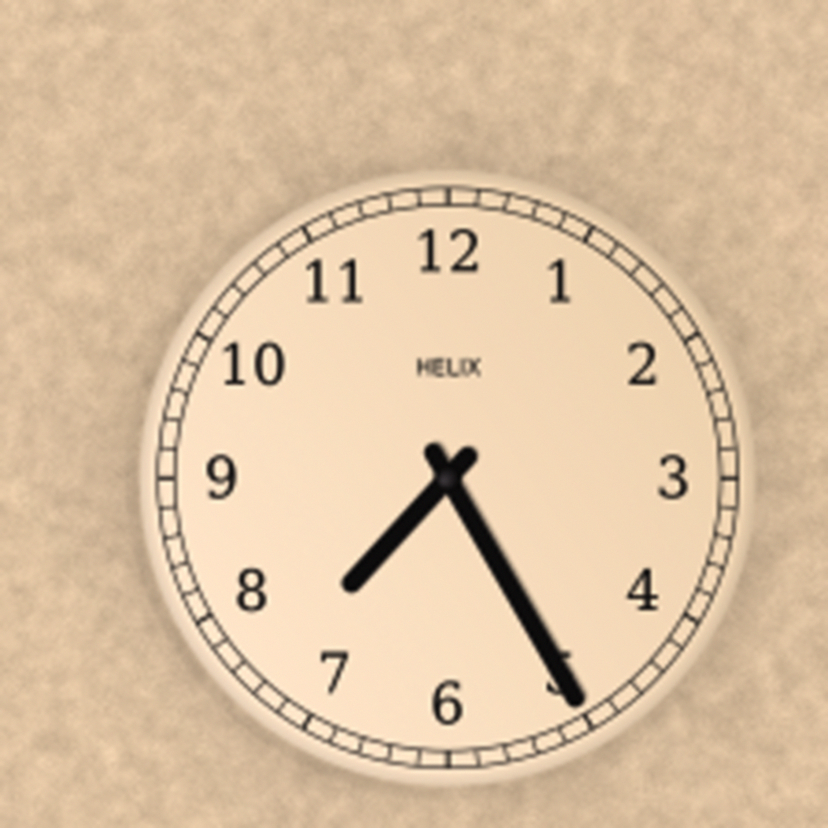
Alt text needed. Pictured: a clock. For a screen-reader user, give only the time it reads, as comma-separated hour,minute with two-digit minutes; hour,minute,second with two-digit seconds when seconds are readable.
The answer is 7,25
